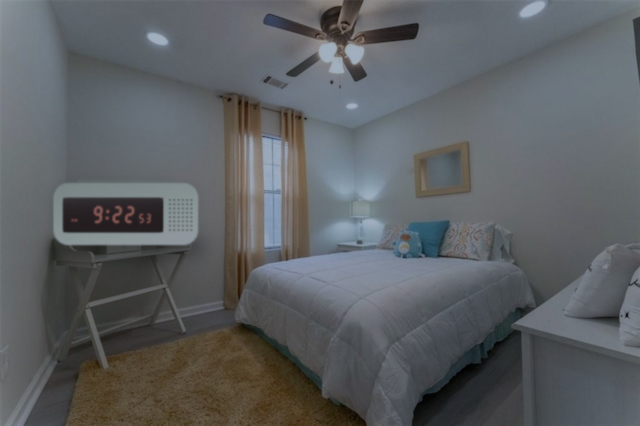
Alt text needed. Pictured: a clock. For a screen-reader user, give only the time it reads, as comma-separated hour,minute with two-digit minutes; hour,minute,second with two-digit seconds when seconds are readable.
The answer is 9,22
